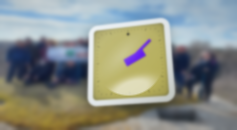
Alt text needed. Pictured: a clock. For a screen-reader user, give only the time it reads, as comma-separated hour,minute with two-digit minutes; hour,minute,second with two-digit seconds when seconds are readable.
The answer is 2,08
